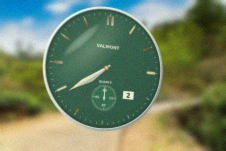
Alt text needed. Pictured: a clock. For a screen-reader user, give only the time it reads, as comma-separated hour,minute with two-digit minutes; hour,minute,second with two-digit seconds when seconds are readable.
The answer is 7,39
